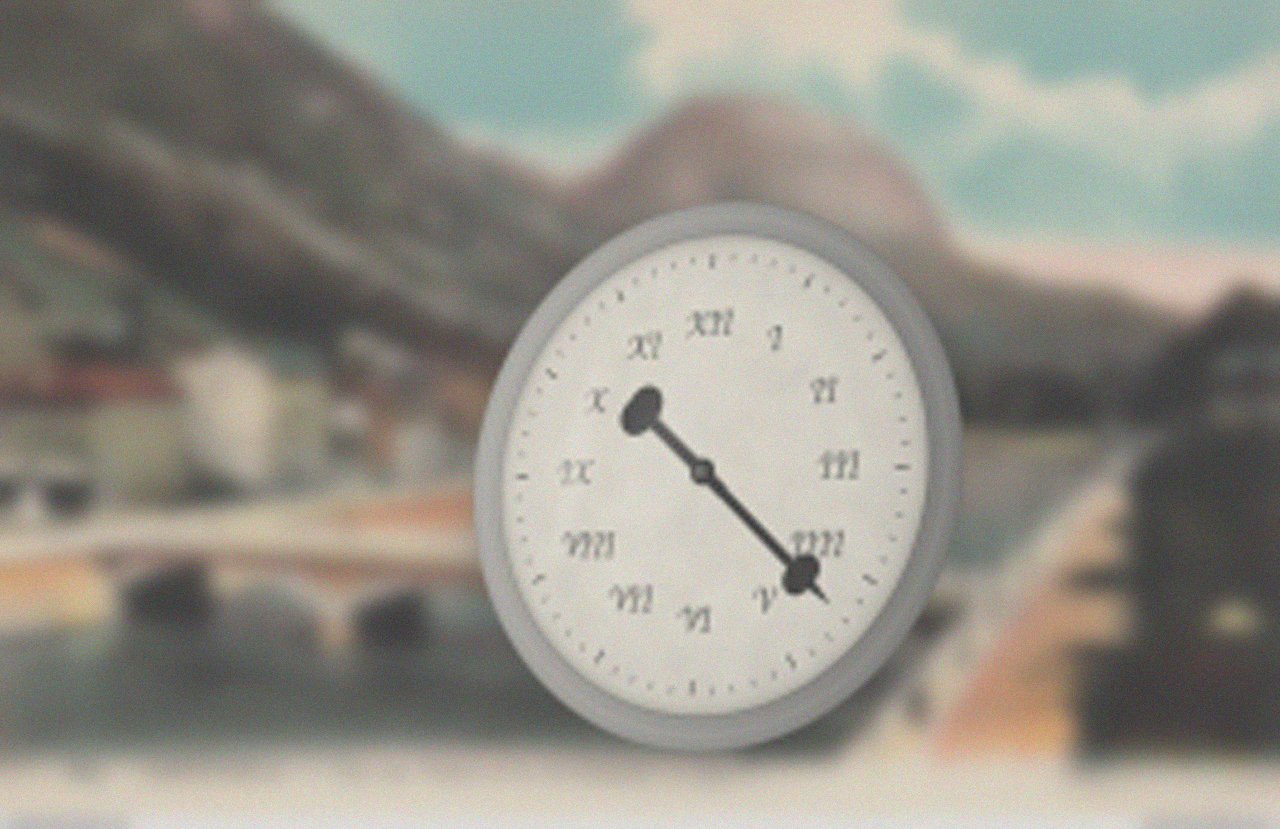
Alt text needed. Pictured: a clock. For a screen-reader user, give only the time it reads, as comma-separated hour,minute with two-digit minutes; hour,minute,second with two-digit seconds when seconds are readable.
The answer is 10,22
